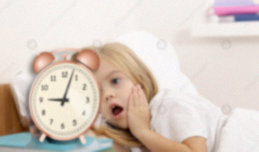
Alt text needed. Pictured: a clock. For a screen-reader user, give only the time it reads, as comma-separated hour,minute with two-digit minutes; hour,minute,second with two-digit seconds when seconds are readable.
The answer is 9,03
